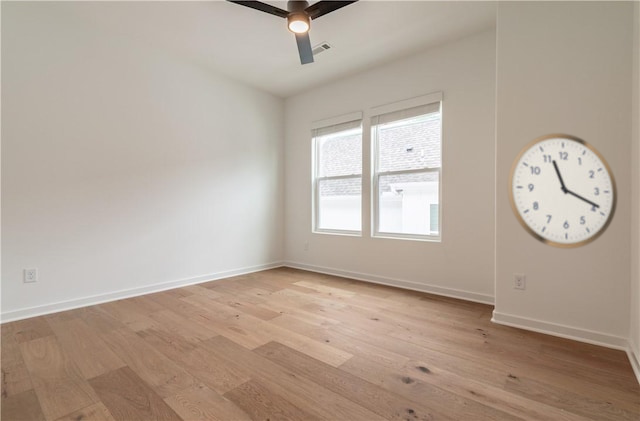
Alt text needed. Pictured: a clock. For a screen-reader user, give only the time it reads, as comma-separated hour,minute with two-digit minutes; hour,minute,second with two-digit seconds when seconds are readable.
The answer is 11,19
